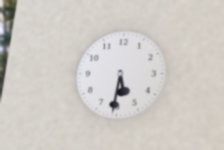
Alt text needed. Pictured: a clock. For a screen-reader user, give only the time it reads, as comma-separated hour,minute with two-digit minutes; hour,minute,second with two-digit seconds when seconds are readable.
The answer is 5,31
